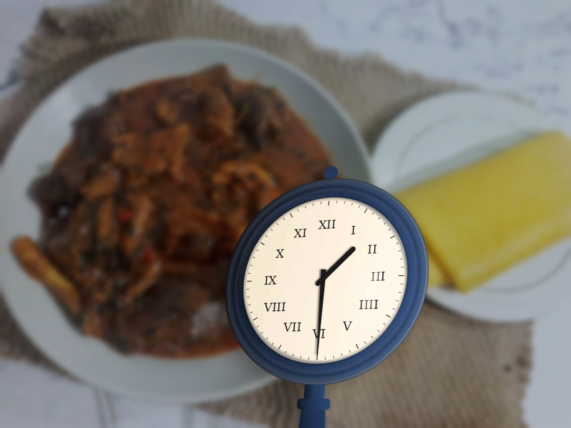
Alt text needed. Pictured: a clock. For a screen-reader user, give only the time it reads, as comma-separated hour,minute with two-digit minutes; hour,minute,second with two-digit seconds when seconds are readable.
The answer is 1,30
